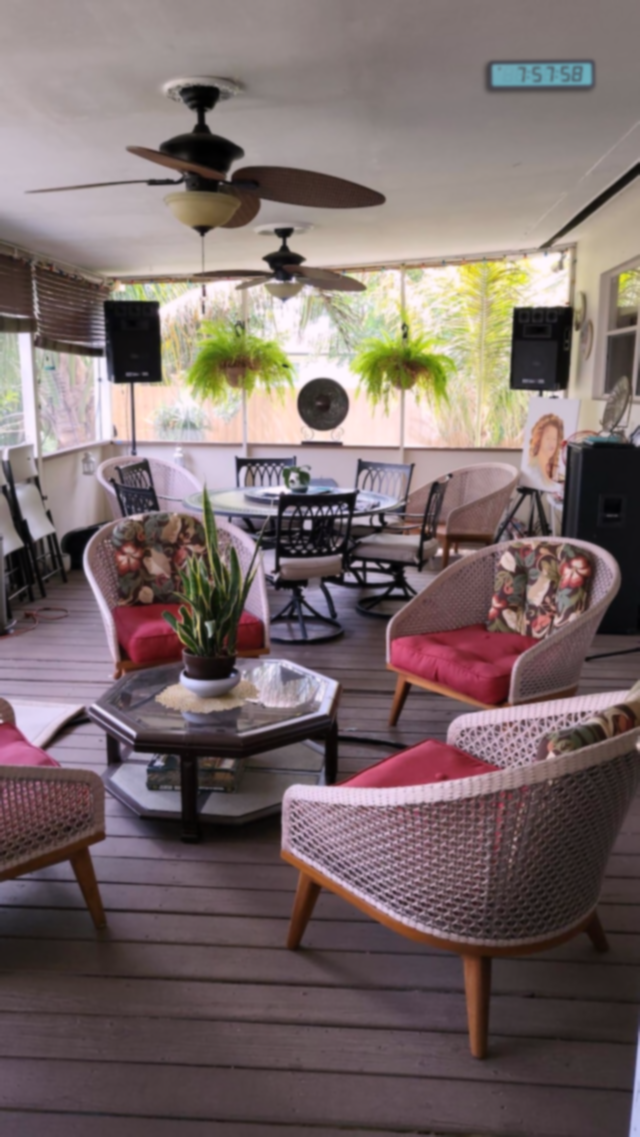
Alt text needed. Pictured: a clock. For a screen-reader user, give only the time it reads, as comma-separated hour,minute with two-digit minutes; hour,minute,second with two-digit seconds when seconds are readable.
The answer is 7,57,58
